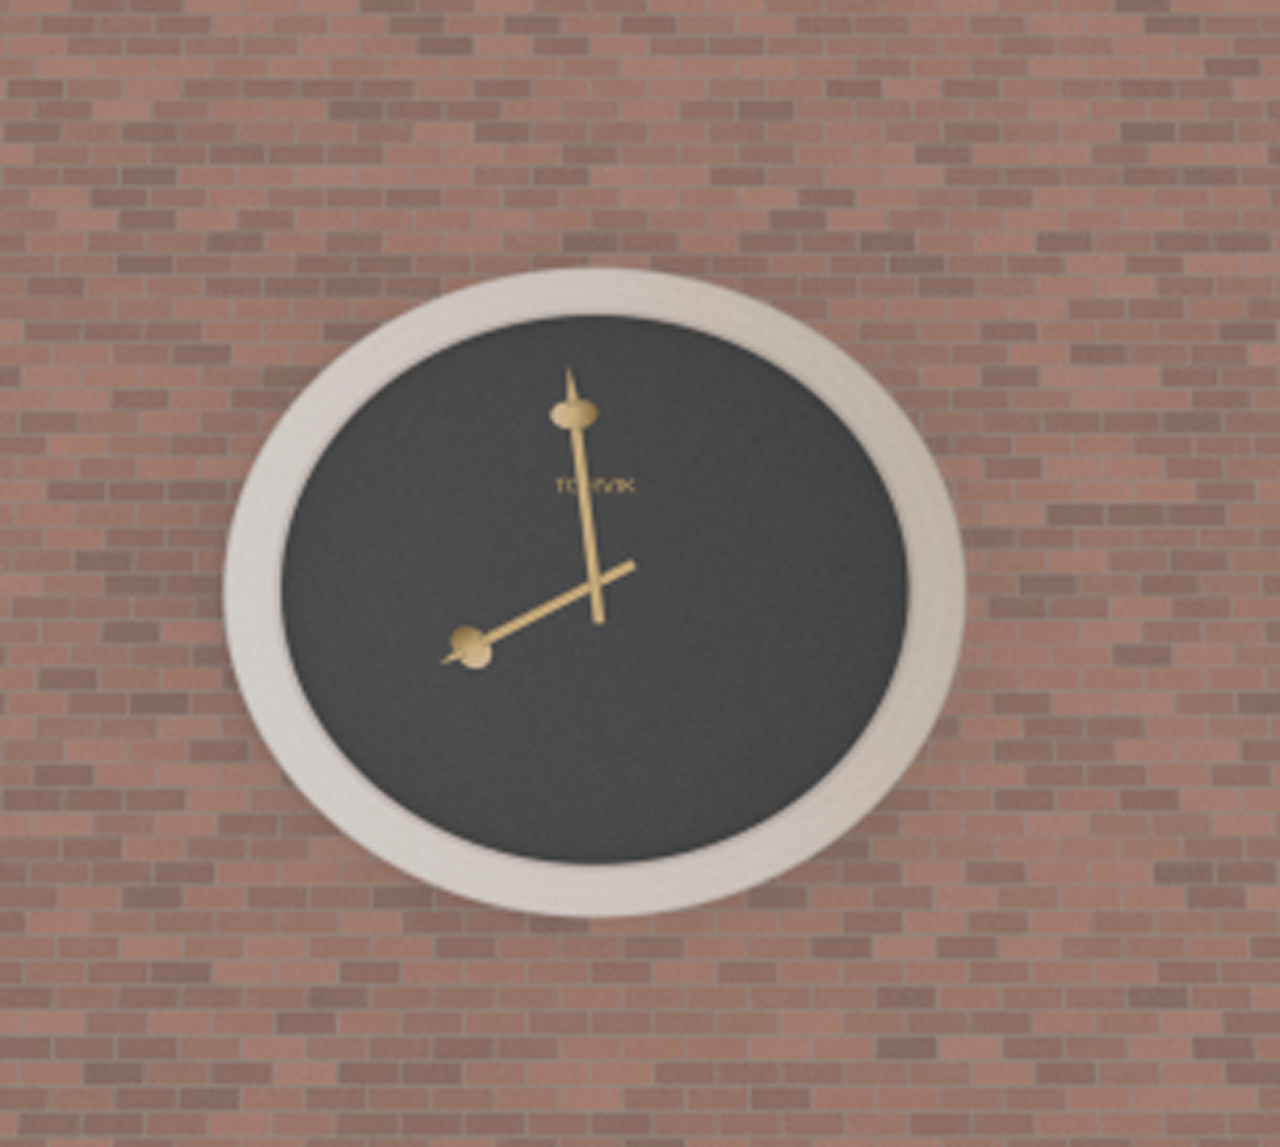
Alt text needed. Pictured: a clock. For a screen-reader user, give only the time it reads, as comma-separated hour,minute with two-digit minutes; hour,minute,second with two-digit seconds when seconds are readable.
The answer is 7,59
